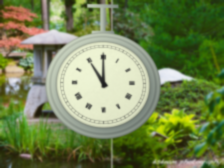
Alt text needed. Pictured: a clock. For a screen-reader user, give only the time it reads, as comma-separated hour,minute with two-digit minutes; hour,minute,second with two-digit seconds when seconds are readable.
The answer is 11,00
